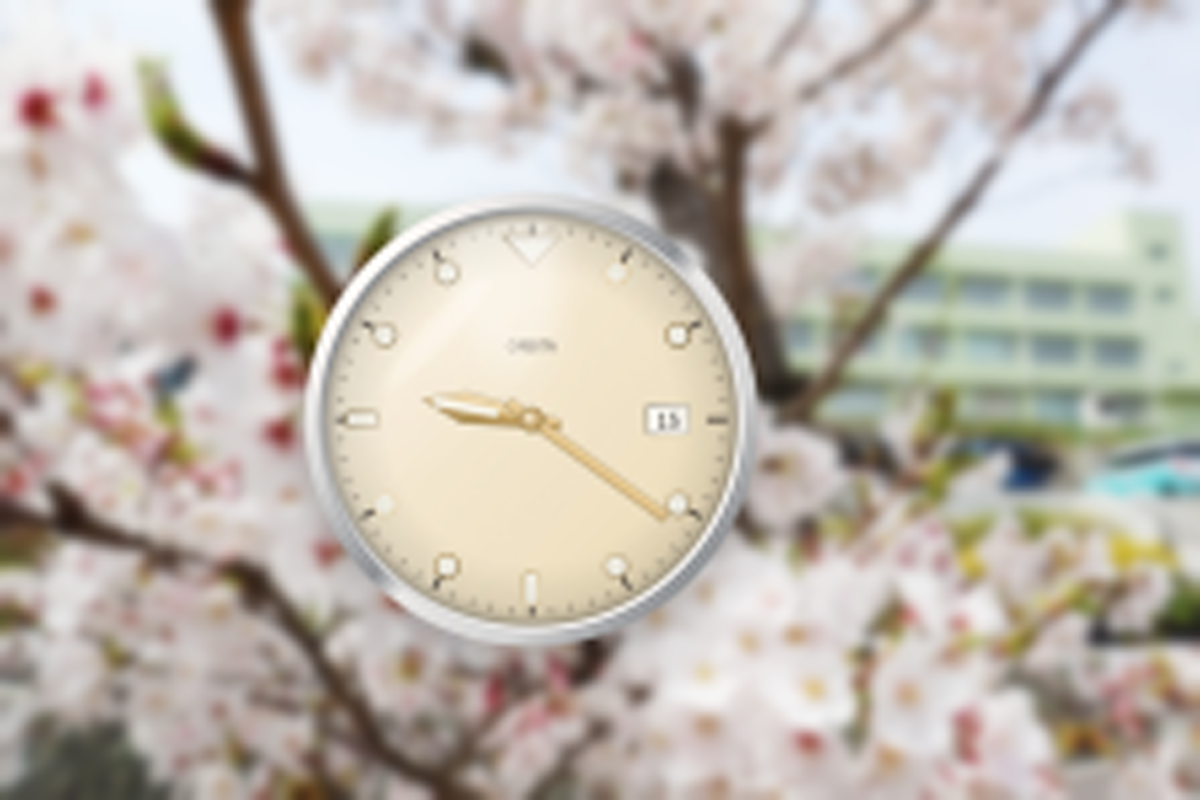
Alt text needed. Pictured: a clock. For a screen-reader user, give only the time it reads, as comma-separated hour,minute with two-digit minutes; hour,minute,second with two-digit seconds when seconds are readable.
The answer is 9,21
